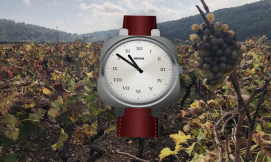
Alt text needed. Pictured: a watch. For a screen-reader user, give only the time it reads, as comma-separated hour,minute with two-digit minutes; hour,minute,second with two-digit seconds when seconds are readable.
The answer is 10,51
